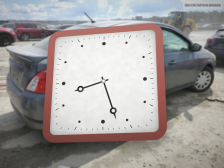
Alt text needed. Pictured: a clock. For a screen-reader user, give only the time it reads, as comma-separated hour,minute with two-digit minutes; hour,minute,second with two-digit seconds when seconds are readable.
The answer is 8,27
